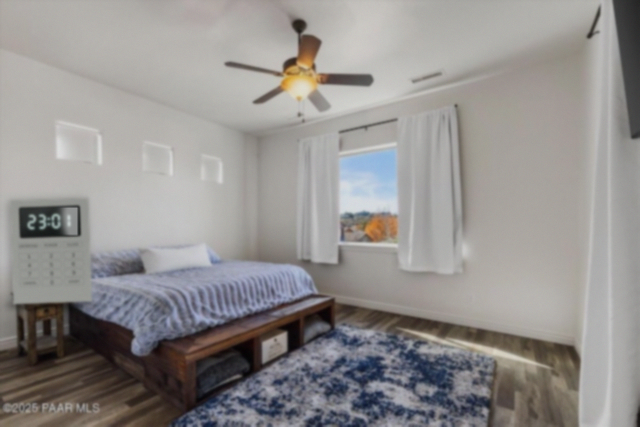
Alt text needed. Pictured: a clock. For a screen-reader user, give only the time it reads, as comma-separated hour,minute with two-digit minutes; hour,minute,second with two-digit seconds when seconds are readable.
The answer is 23,01
